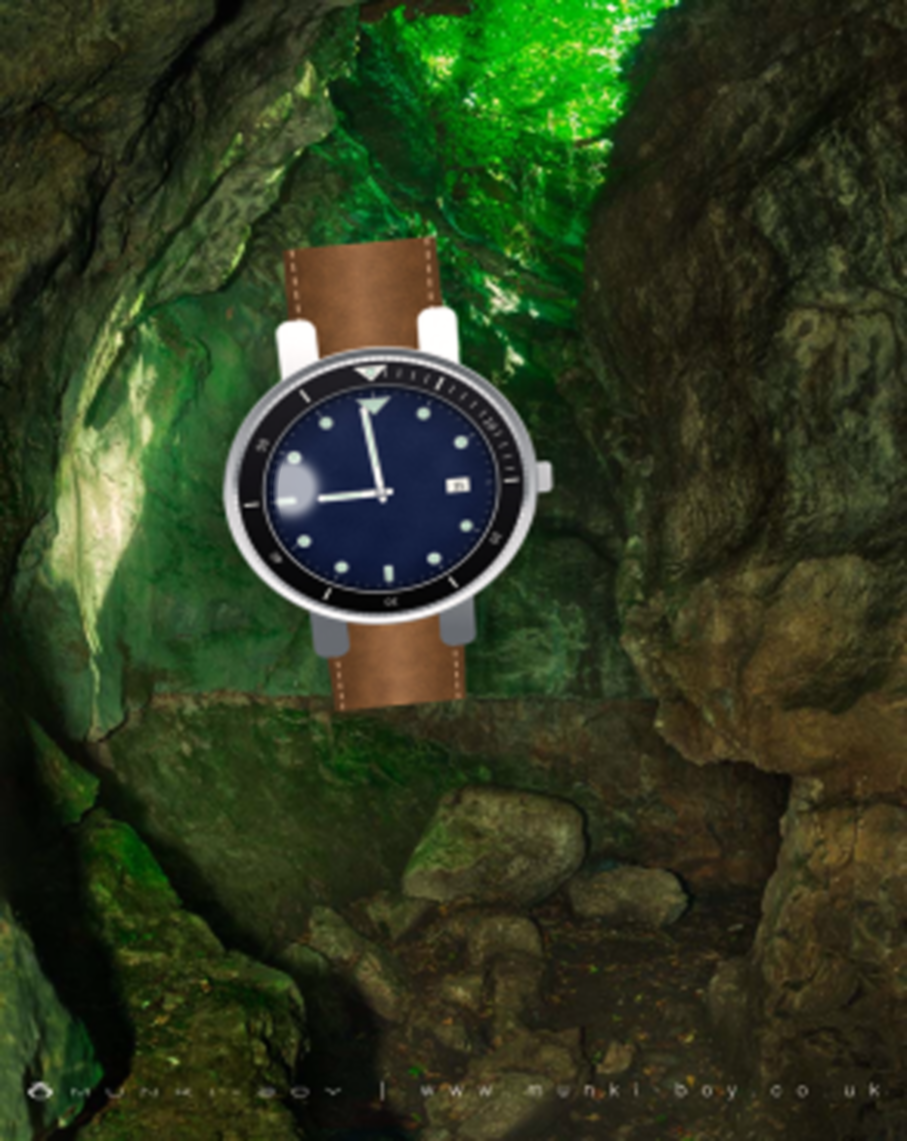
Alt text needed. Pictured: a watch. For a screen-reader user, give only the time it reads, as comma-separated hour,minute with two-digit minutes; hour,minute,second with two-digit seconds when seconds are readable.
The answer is 8,59
